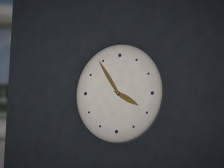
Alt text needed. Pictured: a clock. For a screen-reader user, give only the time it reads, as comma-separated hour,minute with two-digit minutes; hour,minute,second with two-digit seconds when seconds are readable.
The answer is 3,54
